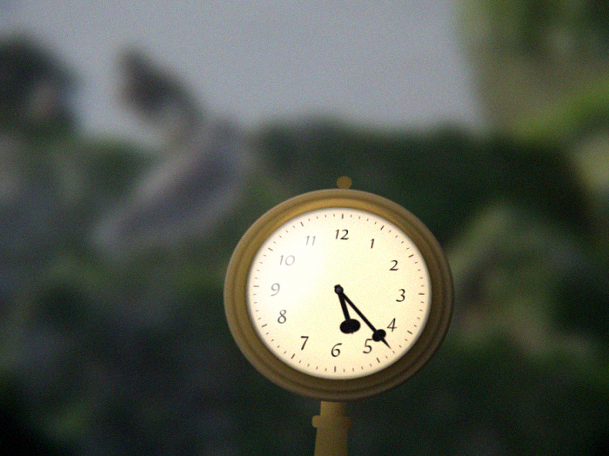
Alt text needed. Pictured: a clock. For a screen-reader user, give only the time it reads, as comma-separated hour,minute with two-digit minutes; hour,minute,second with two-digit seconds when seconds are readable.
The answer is 5,23
